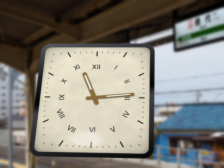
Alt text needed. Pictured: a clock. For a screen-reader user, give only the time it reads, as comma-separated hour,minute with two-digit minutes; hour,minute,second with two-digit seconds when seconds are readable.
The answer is 11,14
